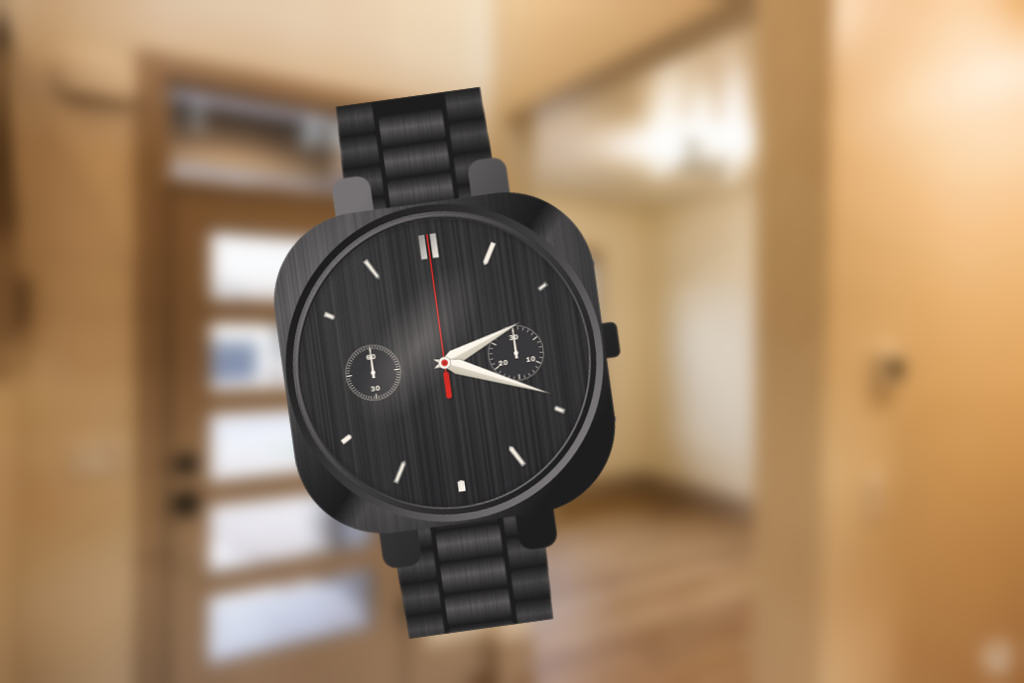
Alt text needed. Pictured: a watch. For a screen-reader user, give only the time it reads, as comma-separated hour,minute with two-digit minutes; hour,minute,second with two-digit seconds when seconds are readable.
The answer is 2,19
